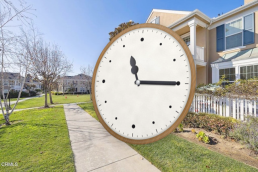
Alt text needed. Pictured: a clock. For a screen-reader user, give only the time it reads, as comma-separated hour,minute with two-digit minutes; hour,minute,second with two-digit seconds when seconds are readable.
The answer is 11,15
